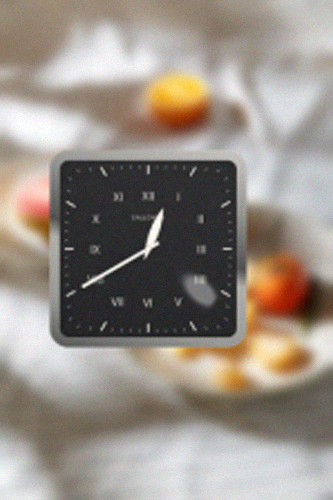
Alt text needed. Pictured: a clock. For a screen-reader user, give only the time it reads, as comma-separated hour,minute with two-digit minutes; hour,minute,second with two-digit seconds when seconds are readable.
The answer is 12,40
